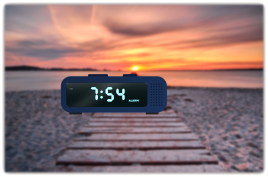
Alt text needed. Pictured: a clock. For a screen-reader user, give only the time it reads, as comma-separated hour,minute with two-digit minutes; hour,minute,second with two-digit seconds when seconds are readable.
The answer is 7,54
